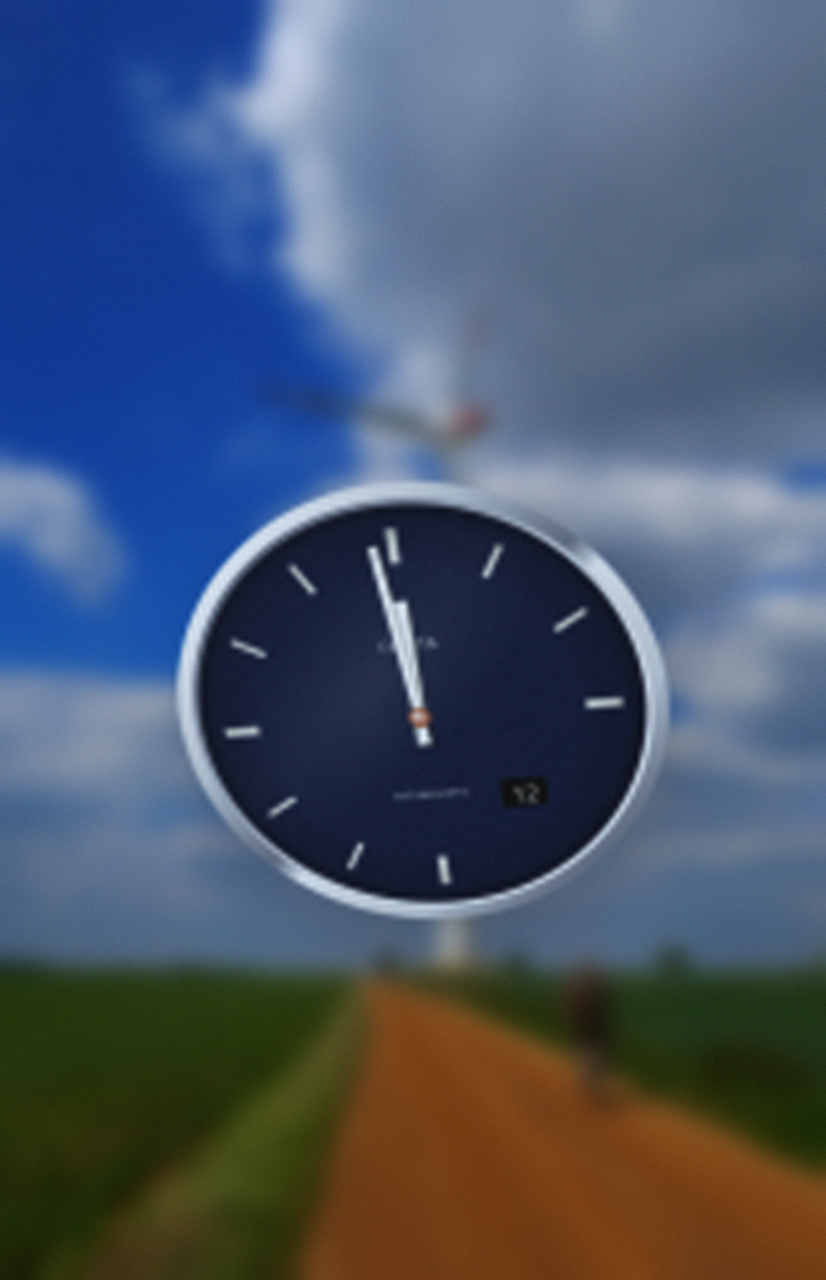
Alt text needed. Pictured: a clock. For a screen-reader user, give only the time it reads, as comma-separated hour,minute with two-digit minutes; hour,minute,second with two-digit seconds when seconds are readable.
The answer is 11,59
